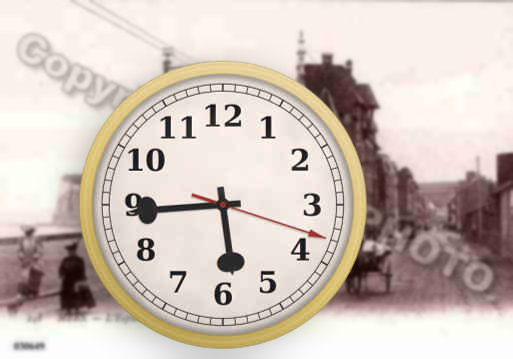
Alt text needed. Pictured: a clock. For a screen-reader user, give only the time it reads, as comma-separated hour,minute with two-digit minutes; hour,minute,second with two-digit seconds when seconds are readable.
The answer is 5,44,18
